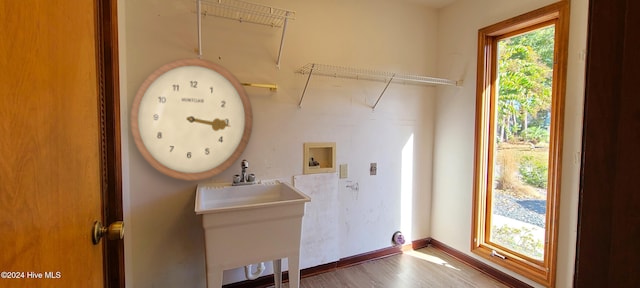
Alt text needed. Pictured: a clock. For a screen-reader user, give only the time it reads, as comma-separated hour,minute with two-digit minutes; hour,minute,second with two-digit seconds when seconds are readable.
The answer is 3,16
